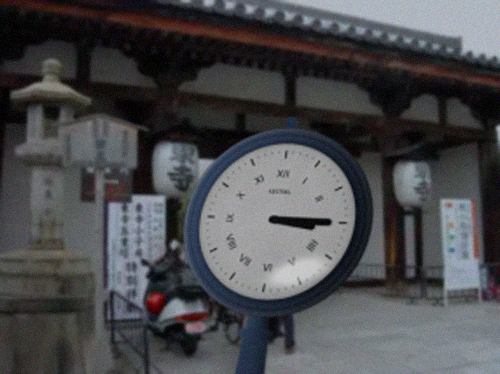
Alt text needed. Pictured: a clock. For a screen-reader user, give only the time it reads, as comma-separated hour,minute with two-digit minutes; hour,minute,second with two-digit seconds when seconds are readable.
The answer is 3,15
